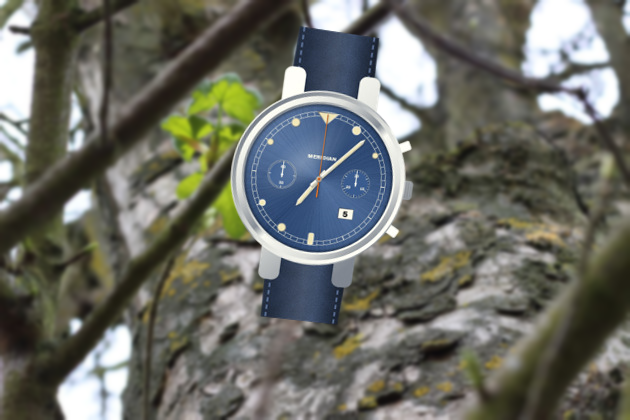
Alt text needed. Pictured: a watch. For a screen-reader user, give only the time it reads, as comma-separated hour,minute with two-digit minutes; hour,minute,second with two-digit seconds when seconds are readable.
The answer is 7,07
